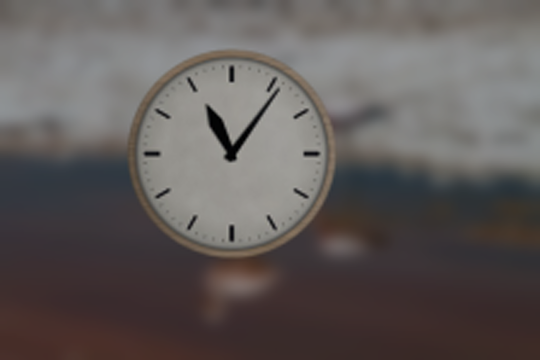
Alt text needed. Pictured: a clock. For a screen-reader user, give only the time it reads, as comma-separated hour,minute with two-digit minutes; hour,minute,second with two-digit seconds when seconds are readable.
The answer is 11,06
